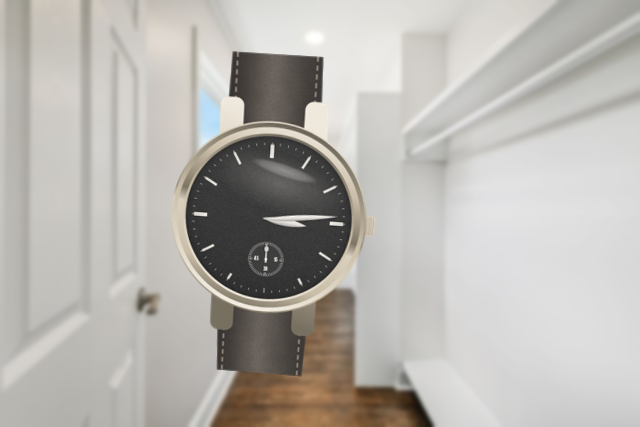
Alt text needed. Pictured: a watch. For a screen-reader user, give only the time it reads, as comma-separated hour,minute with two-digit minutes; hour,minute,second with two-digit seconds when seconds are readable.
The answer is 3,14
